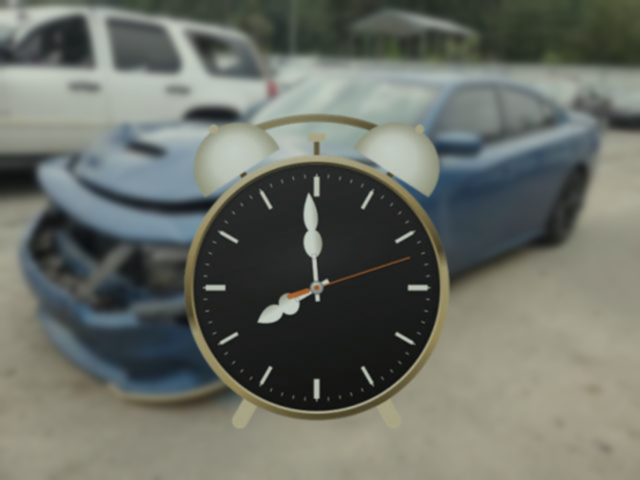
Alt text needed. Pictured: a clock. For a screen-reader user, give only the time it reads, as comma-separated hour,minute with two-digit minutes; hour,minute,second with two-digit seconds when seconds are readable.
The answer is 7,59,12
